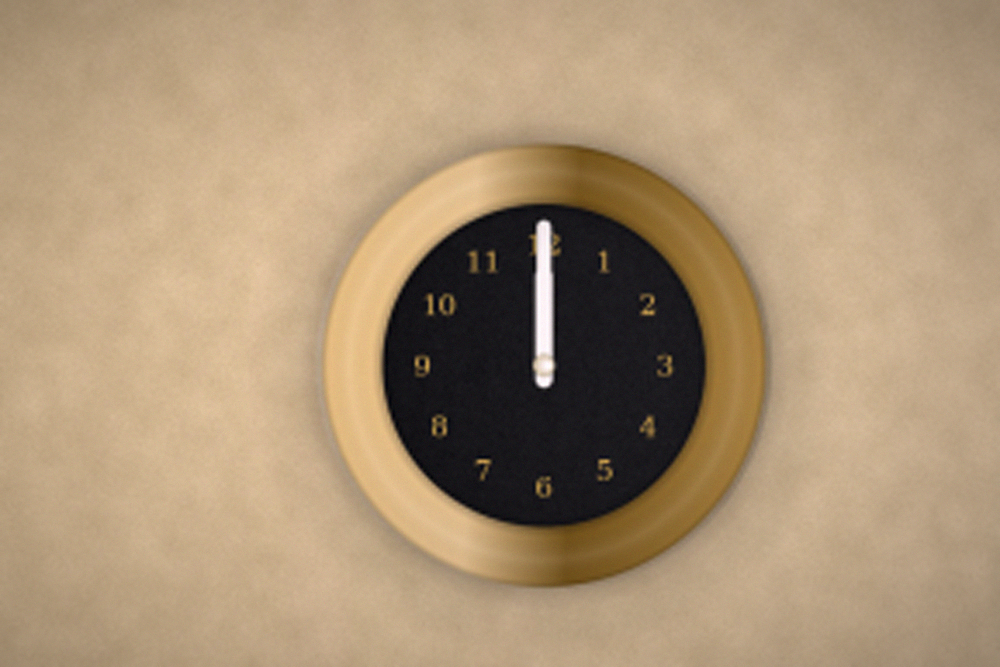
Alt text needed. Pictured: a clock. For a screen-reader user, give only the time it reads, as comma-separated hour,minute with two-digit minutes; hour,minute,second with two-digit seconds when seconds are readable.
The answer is 12,00
